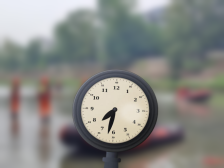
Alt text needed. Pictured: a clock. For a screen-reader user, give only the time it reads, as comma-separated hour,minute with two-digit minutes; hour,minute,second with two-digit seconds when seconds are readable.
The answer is 7,32
